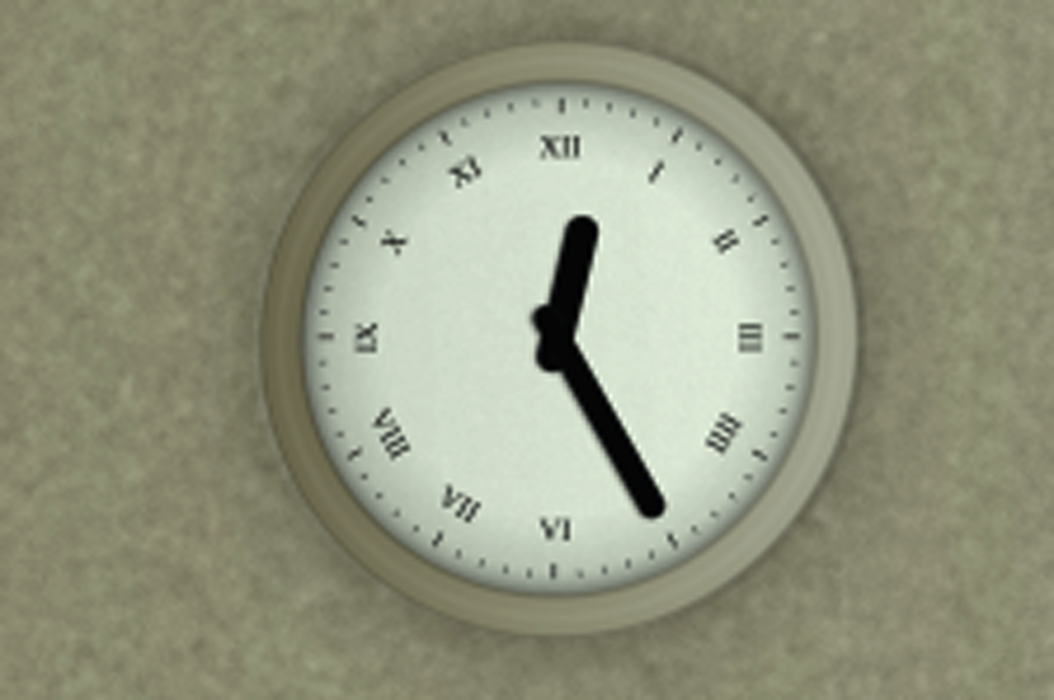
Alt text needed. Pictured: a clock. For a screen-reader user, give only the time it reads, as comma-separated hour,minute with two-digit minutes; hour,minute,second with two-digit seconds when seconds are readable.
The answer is 12,25
